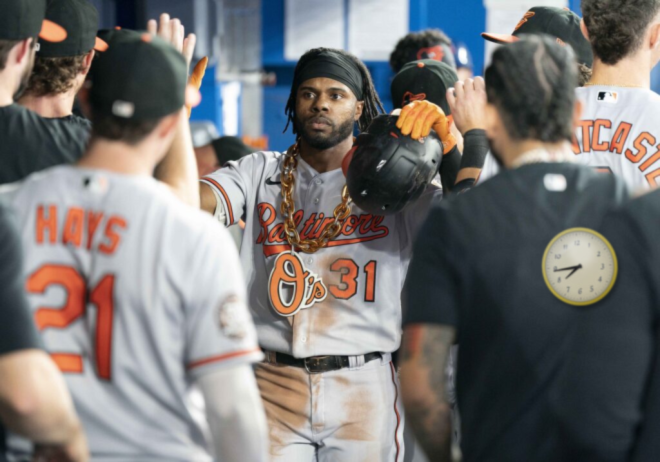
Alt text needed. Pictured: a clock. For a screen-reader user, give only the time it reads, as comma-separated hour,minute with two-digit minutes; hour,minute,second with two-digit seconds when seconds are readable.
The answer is 7,44
